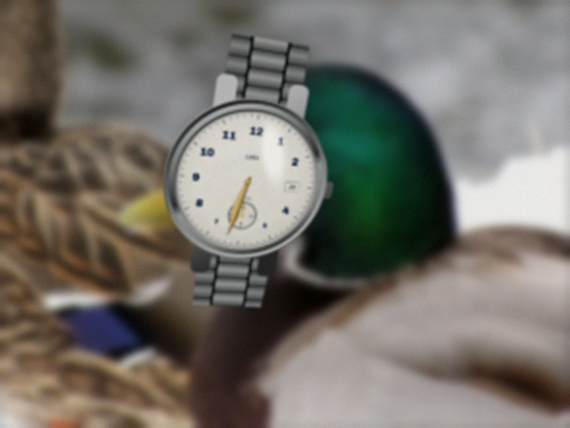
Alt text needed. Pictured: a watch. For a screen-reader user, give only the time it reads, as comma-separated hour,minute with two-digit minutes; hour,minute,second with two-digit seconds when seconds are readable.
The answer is 6,32
